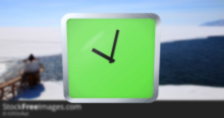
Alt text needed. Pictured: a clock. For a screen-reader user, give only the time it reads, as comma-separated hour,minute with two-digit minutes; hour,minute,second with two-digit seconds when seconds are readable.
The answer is 10,02
